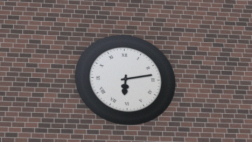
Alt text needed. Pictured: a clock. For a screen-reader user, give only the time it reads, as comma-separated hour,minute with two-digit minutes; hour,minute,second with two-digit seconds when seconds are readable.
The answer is 6,13
